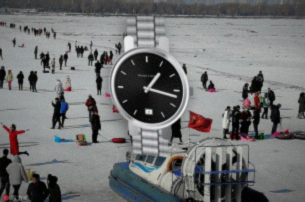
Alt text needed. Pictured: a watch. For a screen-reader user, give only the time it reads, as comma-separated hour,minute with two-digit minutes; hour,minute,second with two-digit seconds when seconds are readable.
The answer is 1,17
